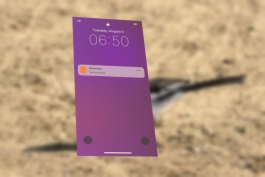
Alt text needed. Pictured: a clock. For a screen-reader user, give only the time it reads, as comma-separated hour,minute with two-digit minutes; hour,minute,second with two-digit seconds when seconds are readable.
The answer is 6,50
